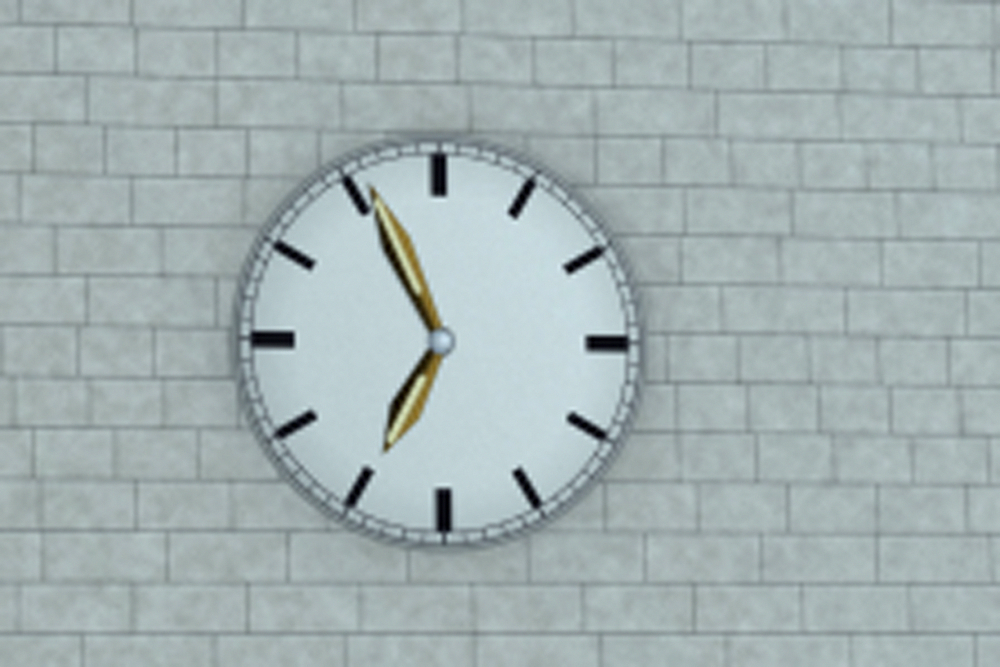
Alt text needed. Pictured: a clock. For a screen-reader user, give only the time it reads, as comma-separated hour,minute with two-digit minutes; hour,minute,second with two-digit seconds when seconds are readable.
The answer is 6,56
